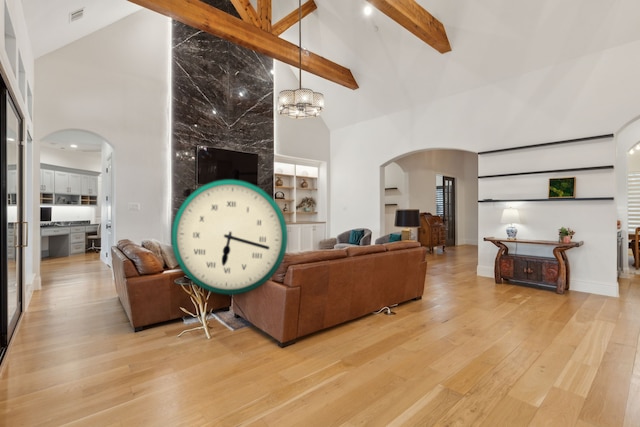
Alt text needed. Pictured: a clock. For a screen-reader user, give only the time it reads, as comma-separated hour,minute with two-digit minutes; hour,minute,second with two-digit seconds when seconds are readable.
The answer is 6,17
